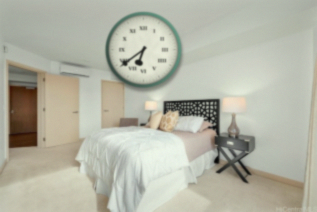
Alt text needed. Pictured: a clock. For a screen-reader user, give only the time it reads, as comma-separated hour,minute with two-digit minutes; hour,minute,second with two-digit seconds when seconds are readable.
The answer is 6,39
